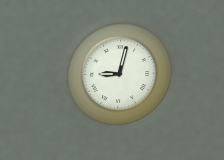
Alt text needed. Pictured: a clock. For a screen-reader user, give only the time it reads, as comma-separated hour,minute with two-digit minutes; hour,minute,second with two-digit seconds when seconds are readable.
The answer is 9,02
